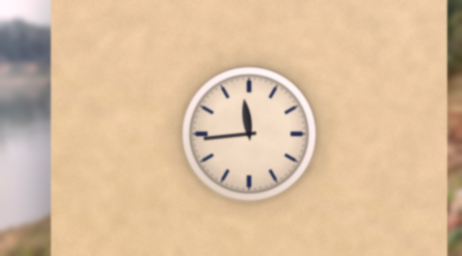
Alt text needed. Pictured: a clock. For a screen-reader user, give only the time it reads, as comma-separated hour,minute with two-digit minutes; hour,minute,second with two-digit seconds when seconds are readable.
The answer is 11,44
